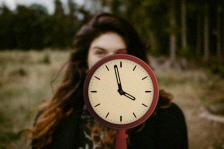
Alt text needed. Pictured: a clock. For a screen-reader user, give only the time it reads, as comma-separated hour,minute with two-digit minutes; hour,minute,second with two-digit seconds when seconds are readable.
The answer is 3,58
